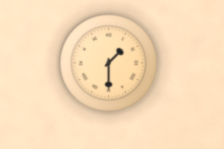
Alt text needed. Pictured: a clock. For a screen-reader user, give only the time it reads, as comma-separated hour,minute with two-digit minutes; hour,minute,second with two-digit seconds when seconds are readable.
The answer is 1,30
